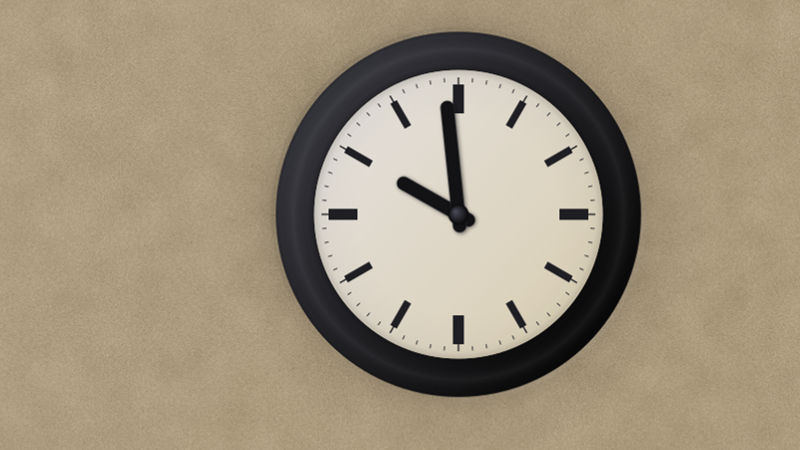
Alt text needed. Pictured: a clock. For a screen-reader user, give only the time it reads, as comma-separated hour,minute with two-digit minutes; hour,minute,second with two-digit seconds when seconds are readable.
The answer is 9,59
